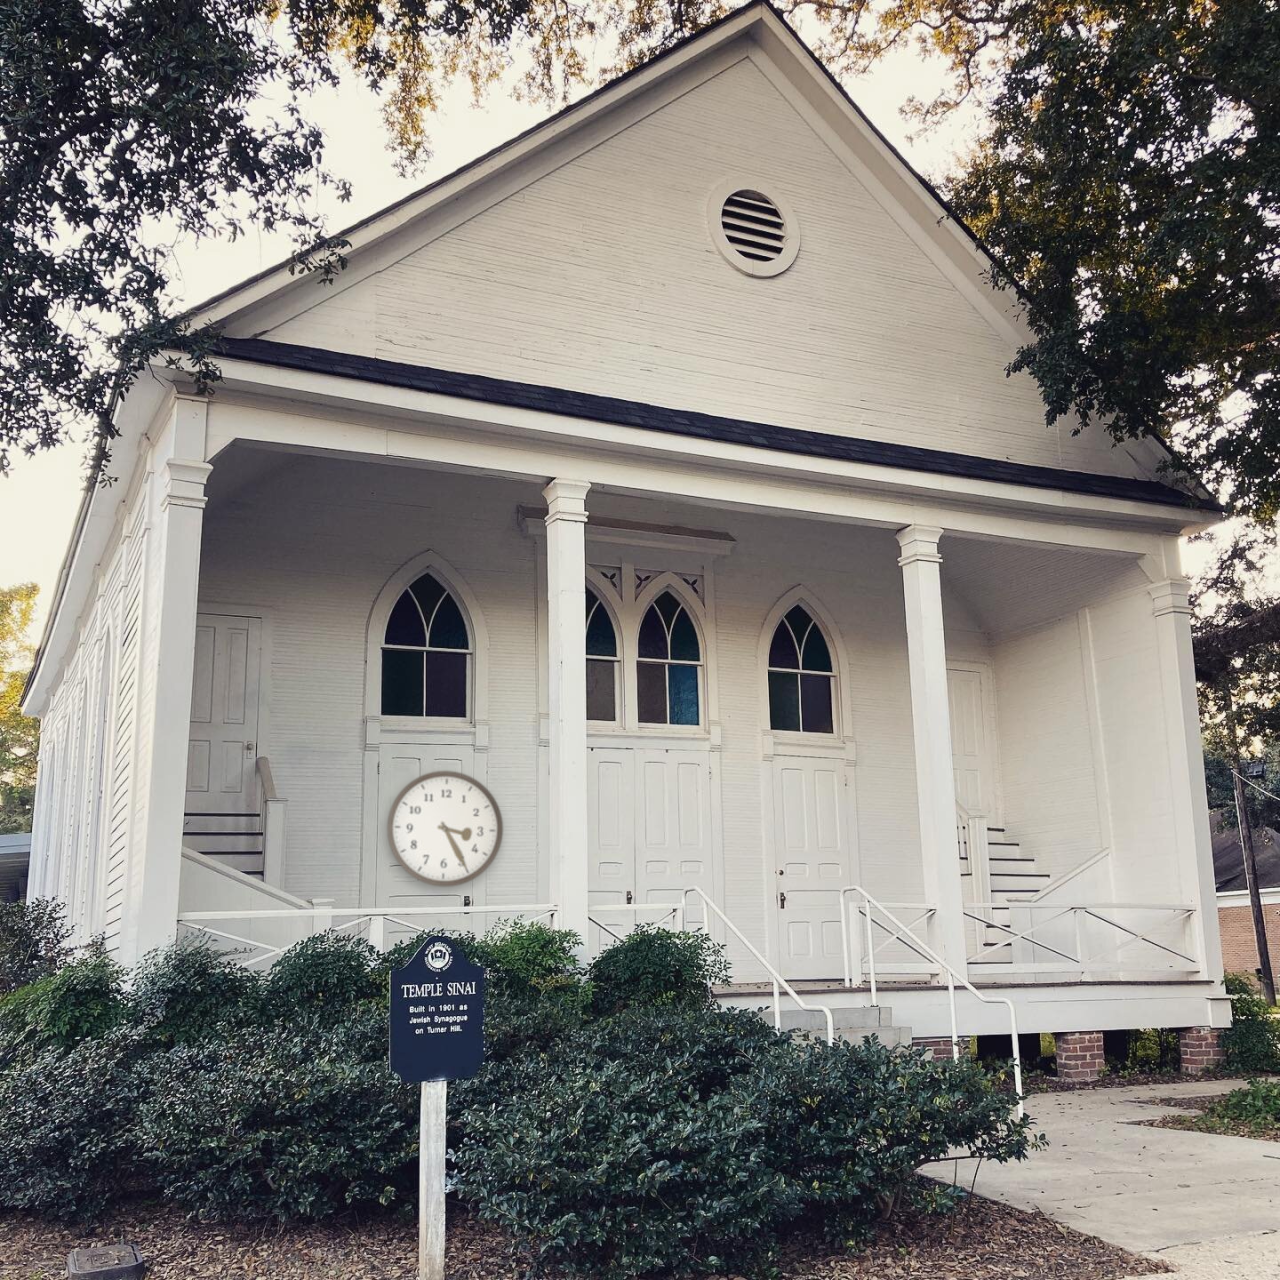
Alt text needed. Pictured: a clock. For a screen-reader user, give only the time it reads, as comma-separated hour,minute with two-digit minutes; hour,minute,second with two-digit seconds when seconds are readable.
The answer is 3,25
